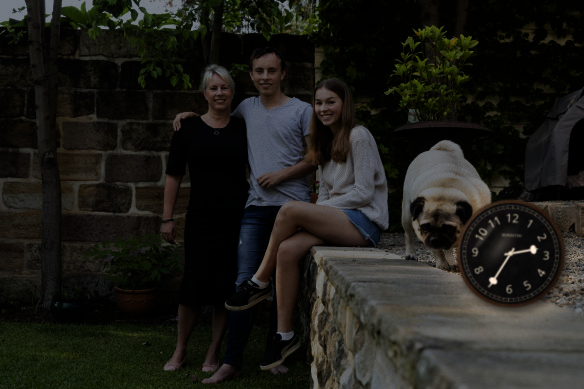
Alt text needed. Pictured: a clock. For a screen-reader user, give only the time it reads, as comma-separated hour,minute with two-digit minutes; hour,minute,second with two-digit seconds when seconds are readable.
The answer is 2,35
